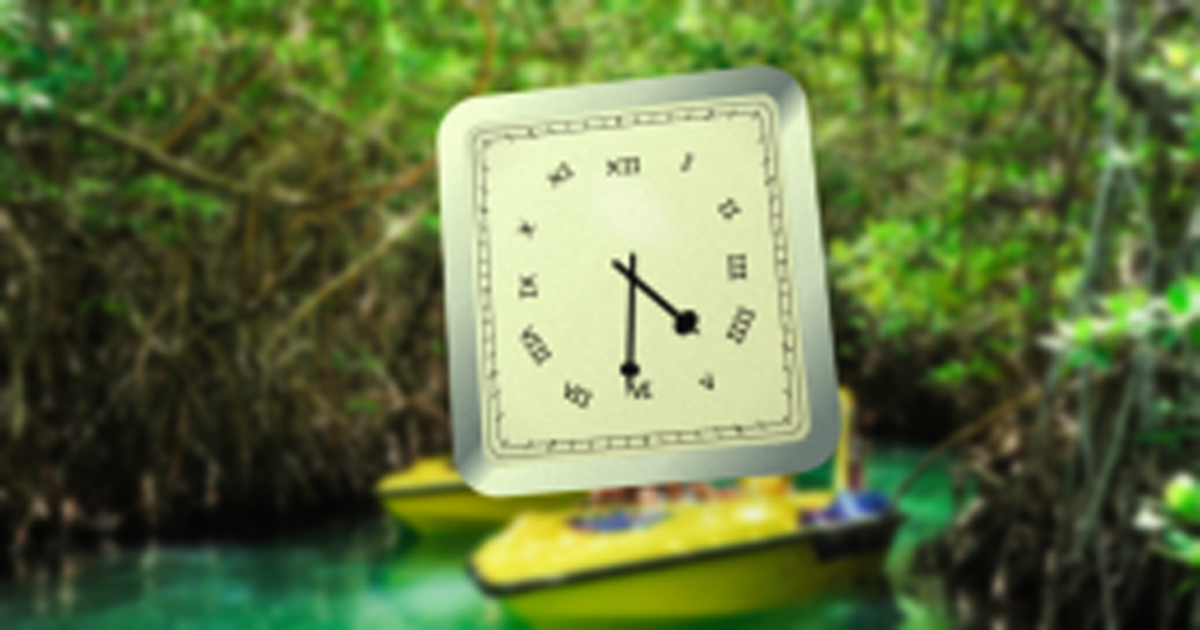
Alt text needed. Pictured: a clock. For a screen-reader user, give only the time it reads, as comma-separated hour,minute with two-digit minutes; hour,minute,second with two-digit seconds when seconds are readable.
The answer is 4,31
